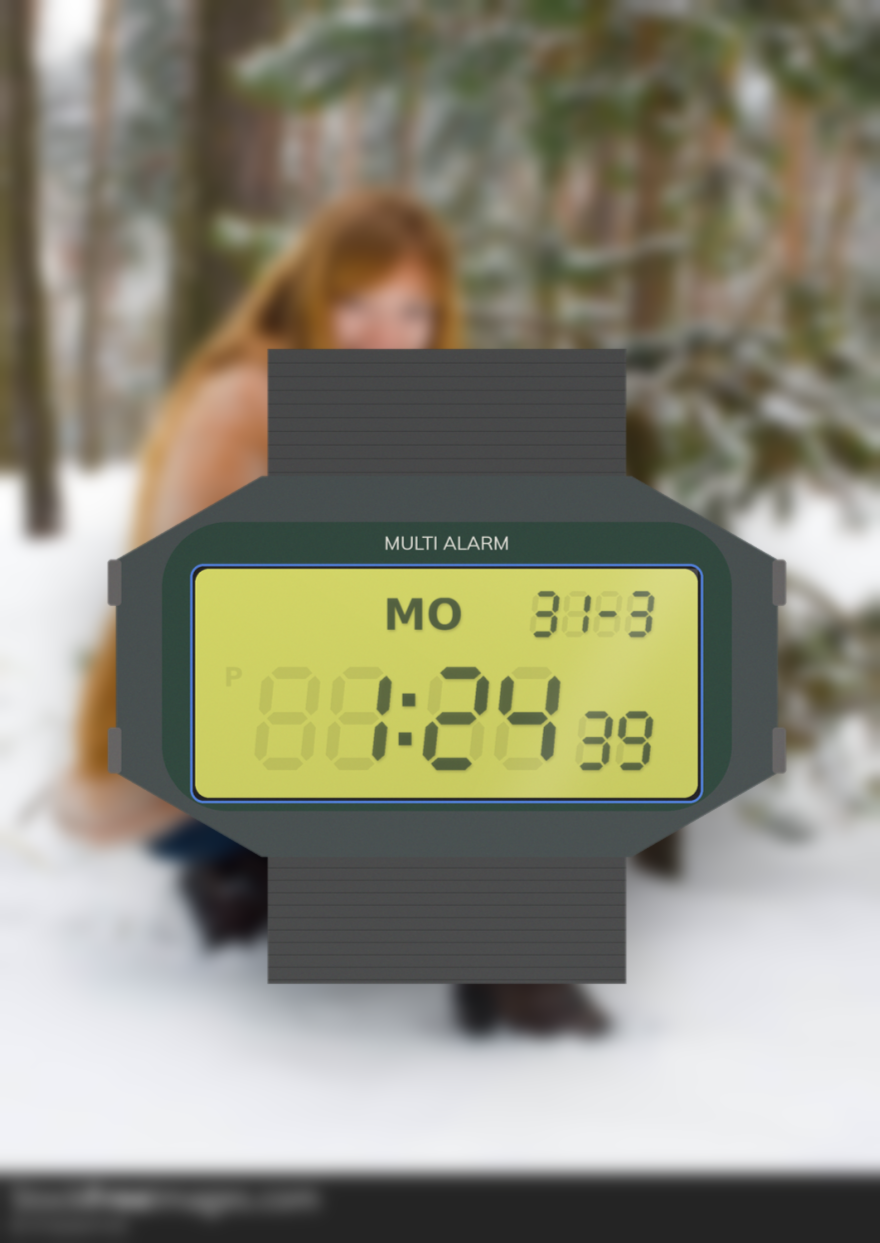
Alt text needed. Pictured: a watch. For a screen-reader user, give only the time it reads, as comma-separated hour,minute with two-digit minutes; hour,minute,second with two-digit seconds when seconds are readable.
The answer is 1,24,39
